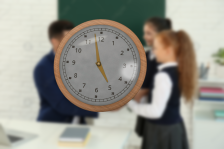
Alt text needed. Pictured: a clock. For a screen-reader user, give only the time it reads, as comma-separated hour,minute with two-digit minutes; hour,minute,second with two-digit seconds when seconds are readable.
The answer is 4,58
